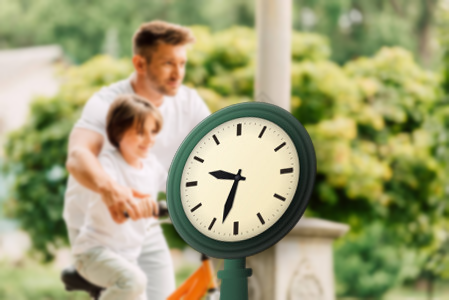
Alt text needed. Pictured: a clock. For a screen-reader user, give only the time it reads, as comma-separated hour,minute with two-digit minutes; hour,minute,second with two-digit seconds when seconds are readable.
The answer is 9,33
